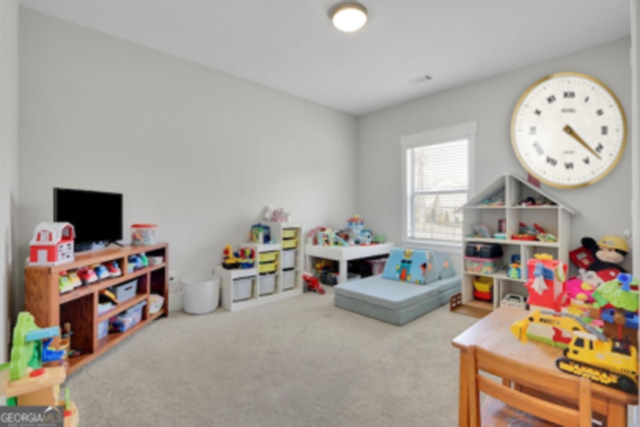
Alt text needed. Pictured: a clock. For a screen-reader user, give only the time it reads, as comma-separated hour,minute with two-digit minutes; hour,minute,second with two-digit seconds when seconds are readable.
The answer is 4,22
